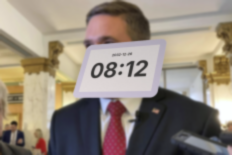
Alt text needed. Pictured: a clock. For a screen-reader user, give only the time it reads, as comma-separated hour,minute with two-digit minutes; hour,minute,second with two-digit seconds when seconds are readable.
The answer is 8,12
